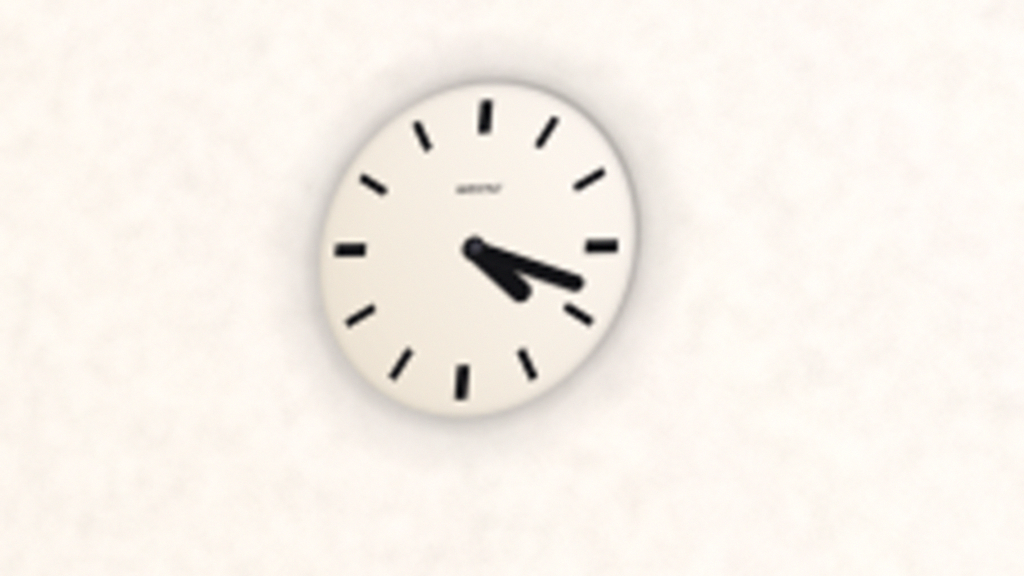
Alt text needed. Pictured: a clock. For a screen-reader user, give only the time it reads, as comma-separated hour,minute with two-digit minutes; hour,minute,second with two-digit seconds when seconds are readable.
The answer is 4,18
